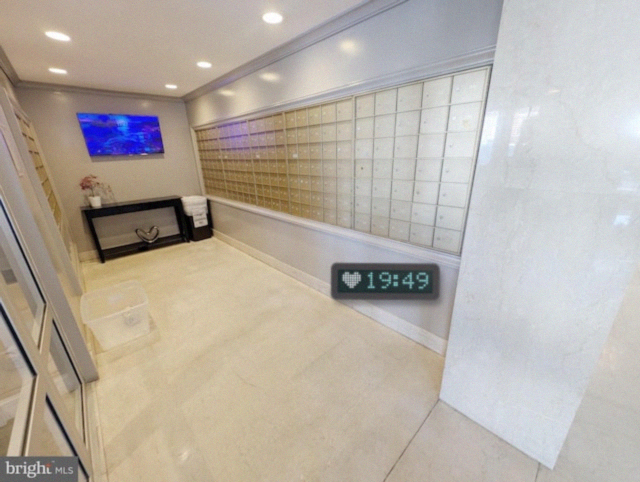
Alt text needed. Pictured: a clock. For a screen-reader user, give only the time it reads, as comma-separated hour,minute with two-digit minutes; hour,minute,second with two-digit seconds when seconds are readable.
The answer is 19,49
